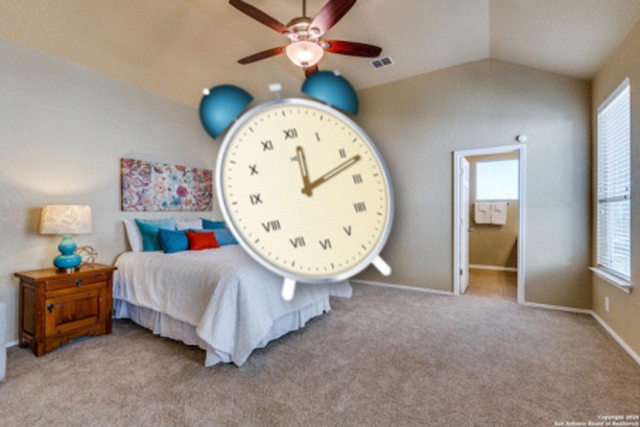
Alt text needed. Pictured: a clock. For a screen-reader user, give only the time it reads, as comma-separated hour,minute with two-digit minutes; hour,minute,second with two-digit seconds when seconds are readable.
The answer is 12,12
